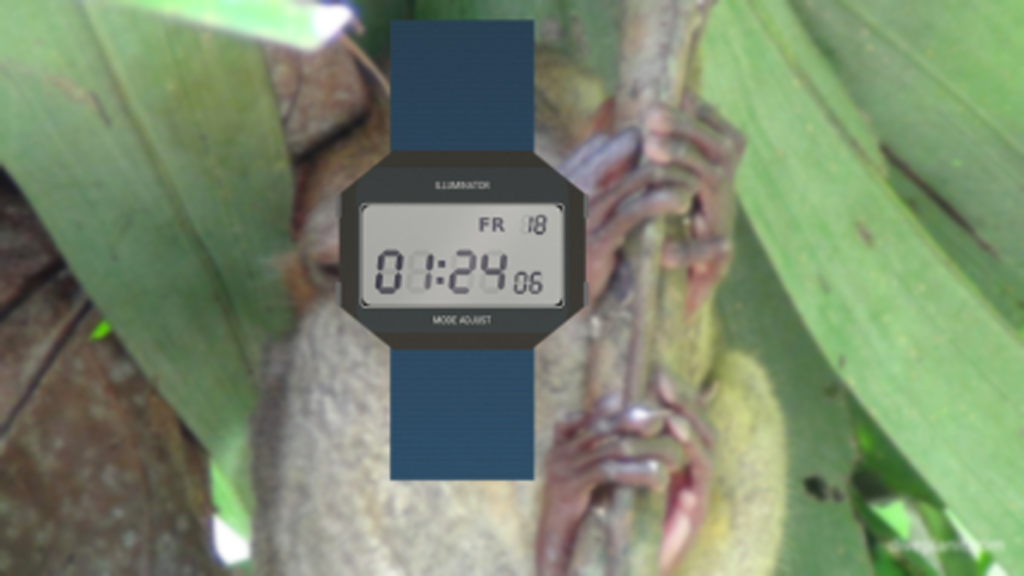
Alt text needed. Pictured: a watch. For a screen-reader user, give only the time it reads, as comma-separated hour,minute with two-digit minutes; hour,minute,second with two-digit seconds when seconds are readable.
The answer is 1,24,06
